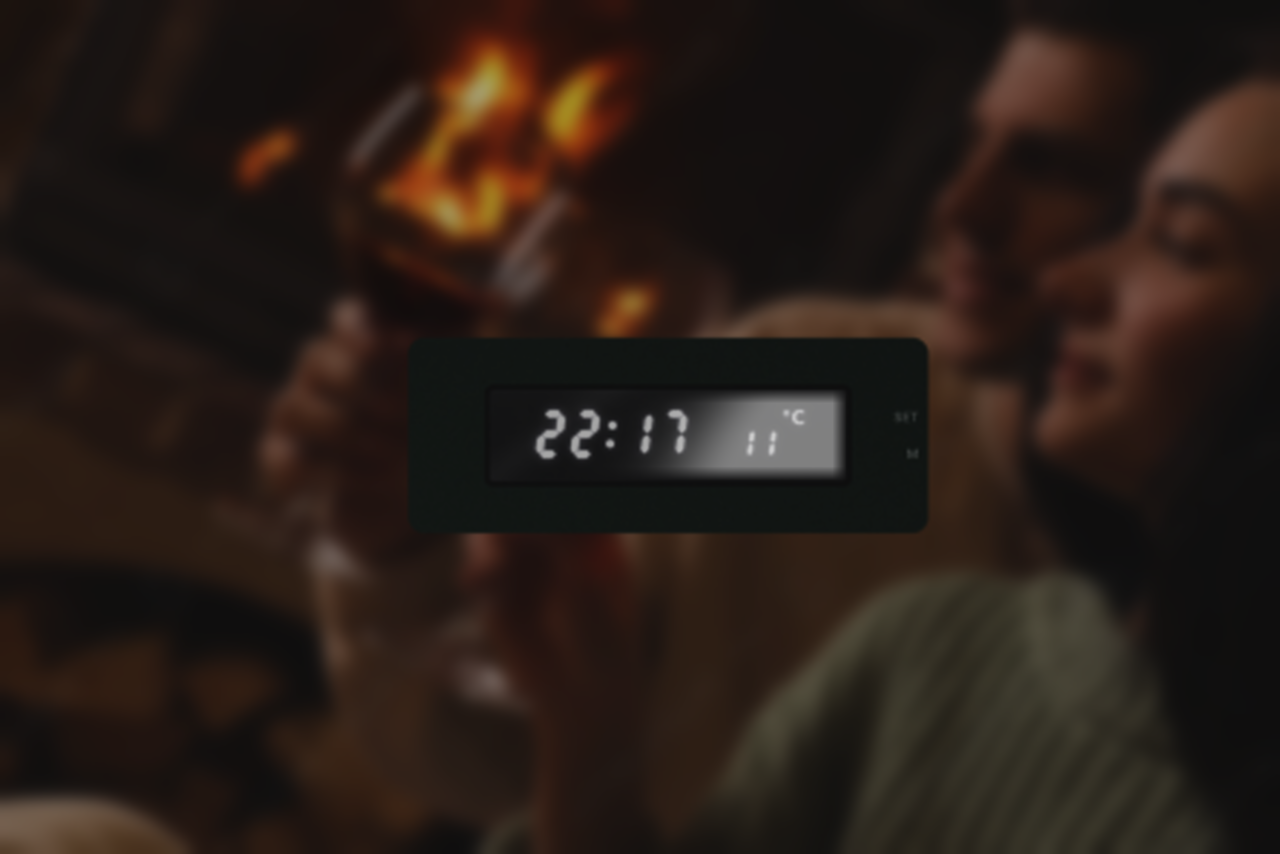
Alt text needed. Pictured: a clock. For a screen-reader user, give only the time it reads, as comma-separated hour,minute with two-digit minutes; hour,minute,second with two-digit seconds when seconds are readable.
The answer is 22,17
